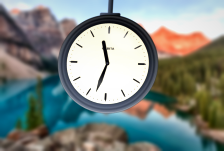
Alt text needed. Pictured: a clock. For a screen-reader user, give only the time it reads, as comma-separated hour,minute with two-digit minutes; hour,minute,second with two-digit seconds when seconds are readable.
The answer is 11,33
